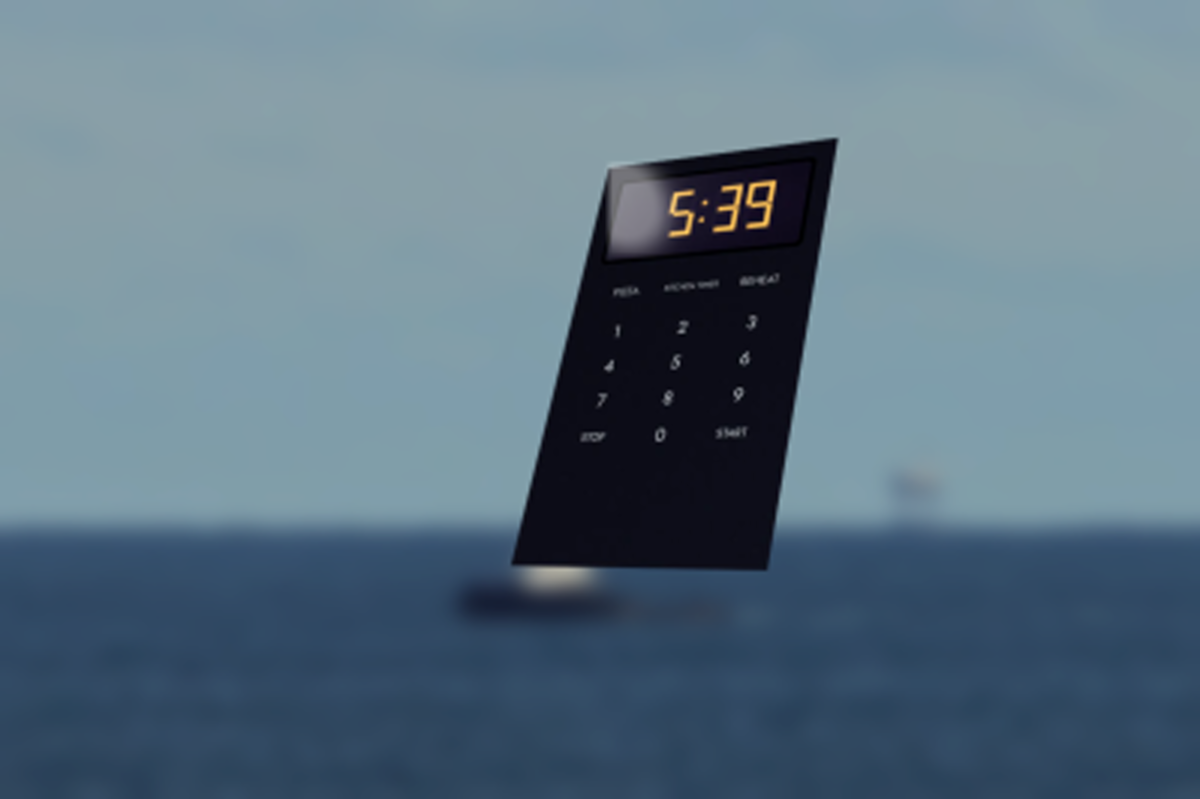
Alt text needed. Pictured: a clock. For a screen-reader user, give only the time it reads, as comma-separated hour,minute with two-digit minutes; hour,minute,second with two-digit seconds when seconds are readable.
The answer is 5,39
